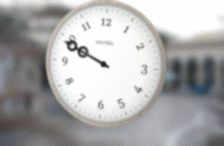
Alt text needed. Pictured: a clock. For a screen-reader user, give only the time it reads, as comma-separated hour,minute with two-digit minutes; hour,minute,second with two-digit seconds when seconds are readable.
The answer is 9,49
